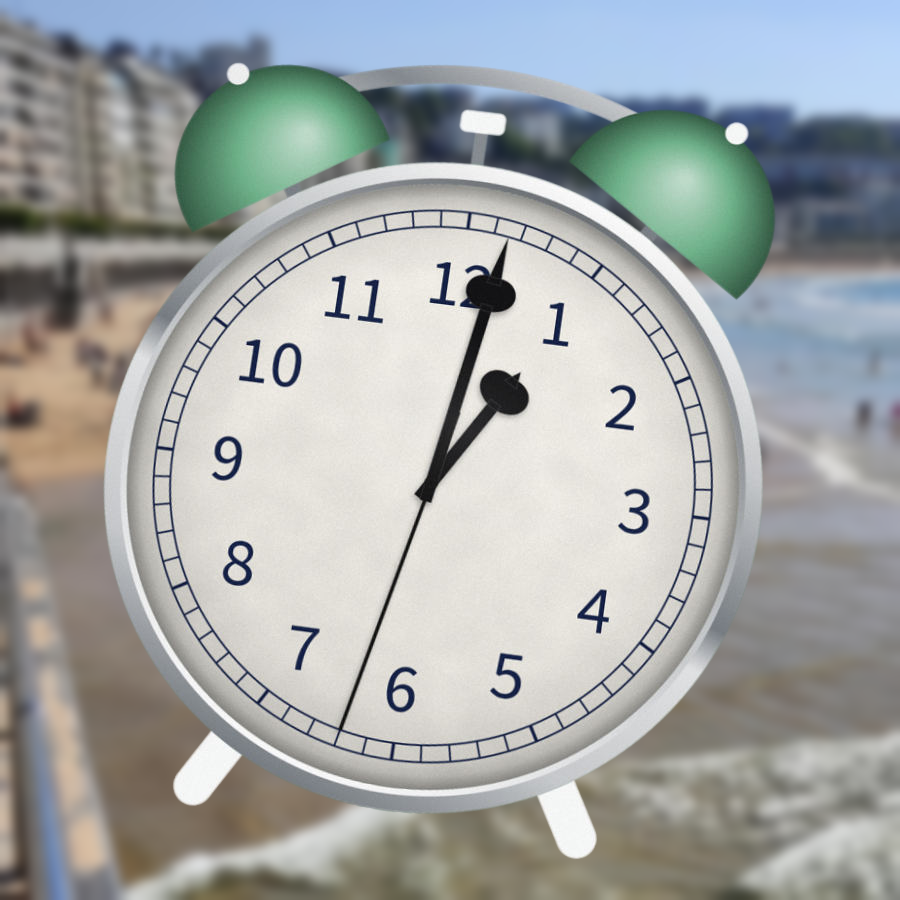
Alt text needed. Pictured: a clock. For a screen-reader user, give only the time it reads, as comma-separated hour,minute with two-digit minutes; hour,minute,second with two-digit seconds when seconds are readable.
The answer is 1,01,32
